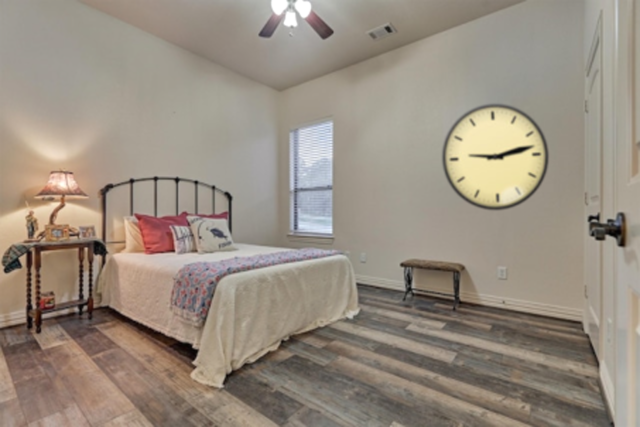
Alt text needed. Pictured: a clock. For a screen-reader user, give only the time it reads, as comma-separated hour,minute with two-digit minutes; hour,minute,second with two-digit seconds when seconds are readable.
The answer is 9,13
